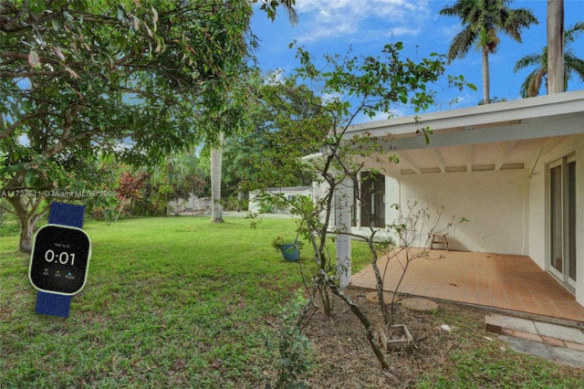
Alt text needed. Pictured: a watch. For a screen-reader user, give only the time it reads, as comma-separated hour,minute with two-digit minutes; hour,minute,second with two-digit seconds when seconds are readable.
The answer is 0,01
